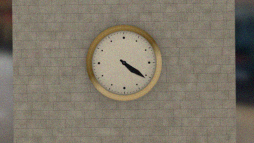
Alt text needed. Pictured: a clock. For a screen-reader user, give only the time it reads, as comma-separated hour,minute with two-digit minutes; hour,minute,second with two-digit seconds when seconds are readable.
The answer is 4,21
